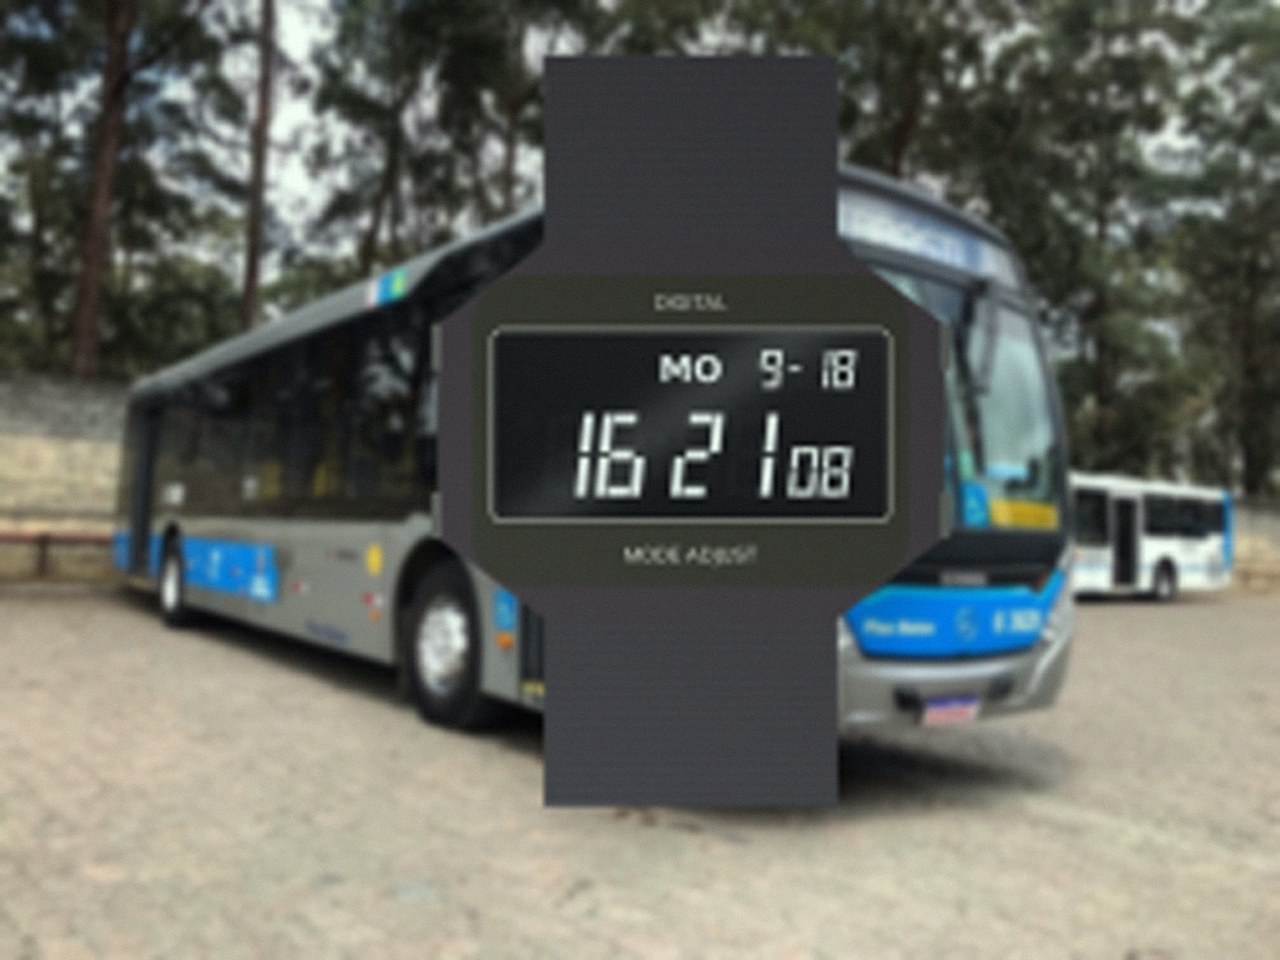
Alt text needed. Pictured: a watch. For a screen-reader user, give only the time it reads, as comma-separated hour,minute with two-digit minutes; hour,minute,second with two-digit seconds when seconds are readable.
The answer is 16,21,08
